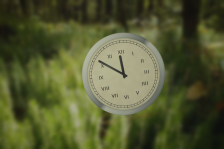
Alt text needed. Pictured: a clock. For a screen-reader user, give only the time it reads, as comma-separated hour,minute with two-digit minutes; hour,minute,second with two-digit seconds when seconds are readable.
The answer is 11,51
